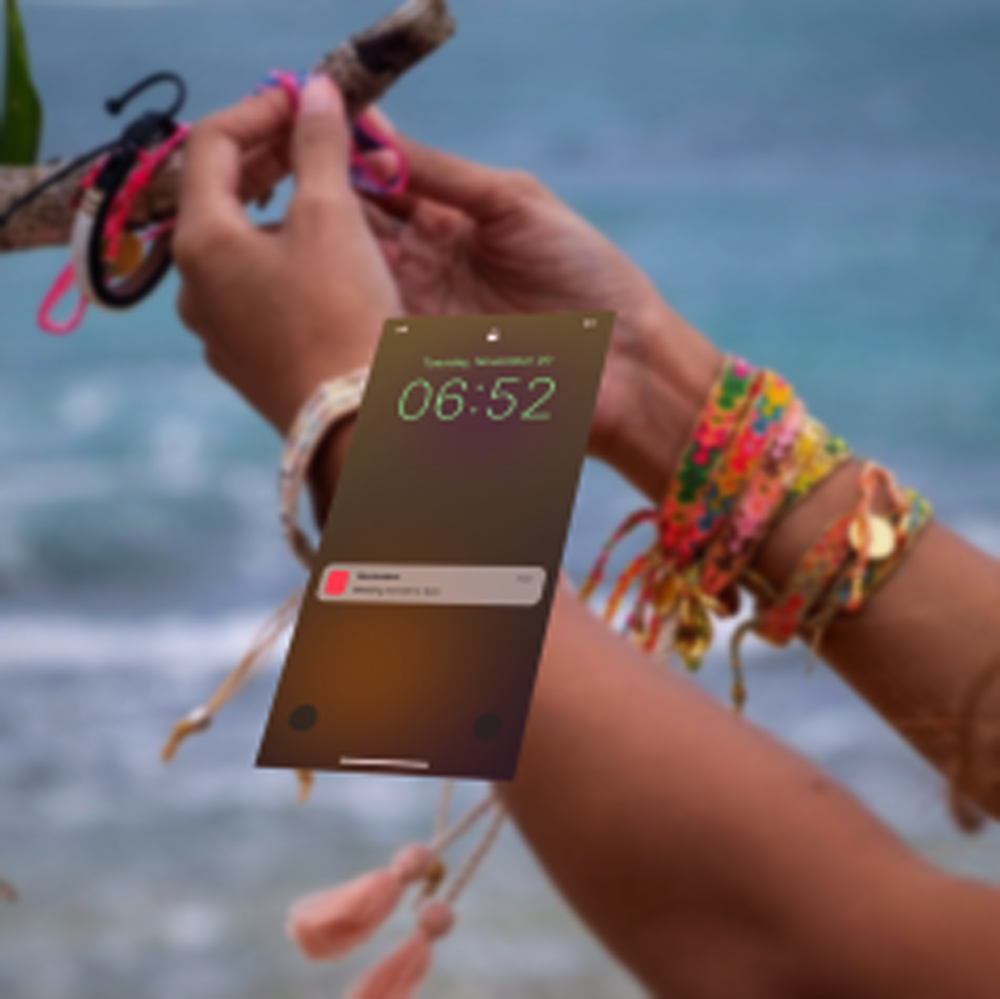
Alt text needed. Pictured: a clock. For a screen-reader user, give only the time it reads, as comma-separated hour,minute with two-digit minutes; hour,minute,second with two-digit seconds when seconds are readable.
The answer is 6,52
